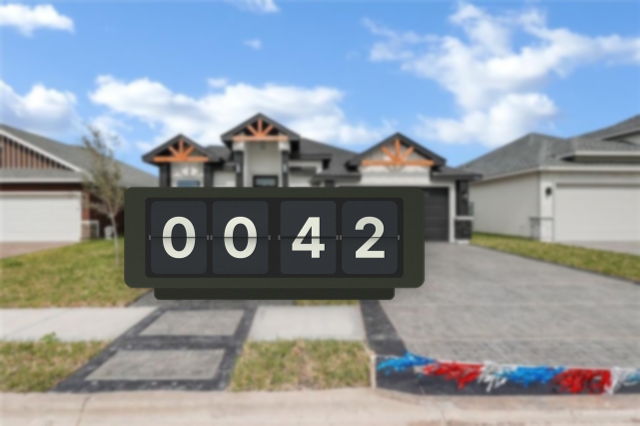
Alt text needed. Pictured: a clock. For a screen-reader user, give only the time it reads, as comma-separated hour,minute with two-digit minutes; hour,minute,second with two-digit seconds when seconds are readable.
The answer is 0,42
